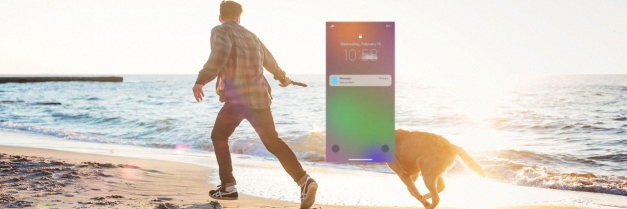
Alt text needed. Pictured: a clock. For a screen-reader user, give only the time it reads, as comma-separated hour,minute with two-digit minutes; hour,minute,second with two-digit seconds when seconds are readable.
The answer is 10,58
